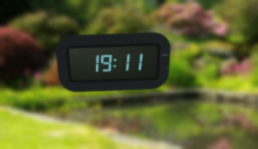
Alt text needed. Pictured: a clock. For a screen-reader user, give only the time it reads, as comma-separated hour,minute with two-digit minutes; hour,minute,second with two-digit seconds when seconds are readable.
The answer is 19,11
